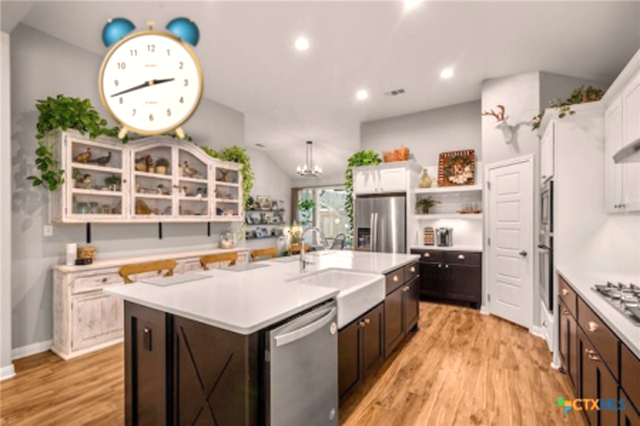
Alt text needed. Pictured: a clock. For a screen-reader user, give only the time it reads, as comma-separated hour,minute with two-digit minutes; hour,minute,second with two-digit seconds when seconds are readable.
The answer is 2,42
